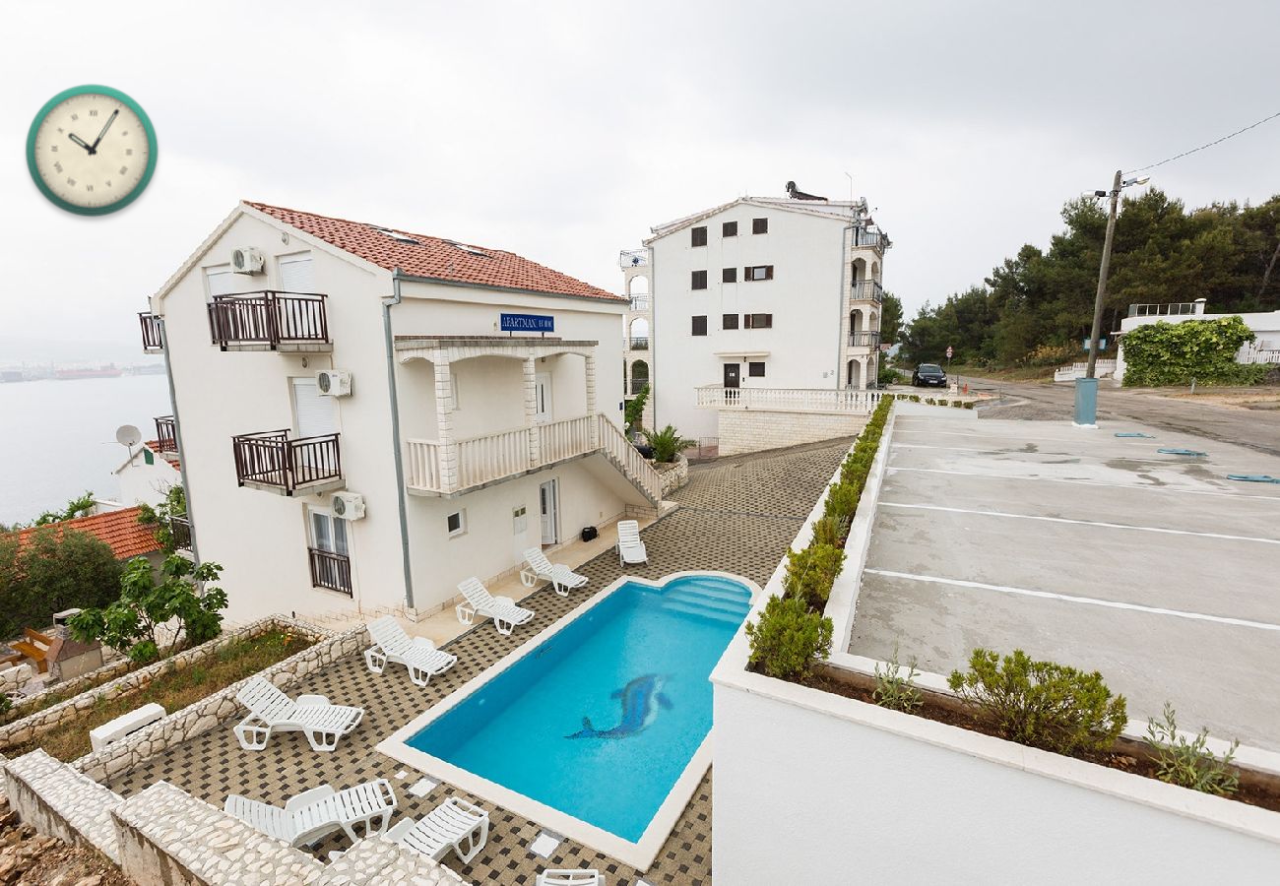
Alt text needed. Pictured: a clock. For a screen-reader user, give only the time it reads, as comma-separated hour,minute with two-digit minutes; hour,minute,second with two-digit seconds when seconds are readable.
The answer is 10,05
